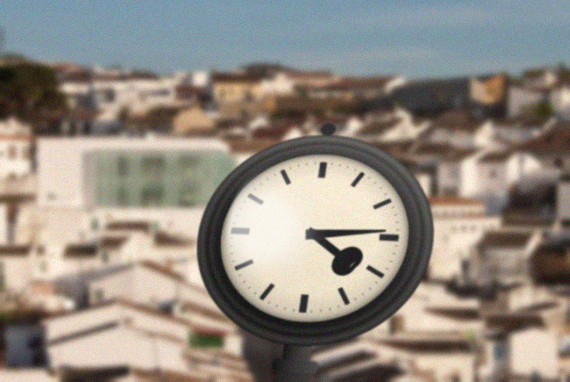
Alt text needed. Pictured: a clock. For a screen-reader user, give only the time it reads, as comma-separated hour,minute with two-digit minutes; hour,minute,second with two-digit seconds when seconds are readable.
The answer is 4,14
